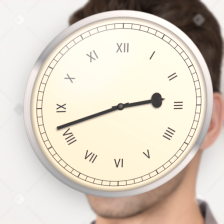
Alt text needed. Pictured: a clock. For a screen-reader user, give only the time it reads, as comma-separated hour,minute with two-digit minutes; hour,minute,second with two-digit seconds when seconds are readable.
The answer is 2,42
